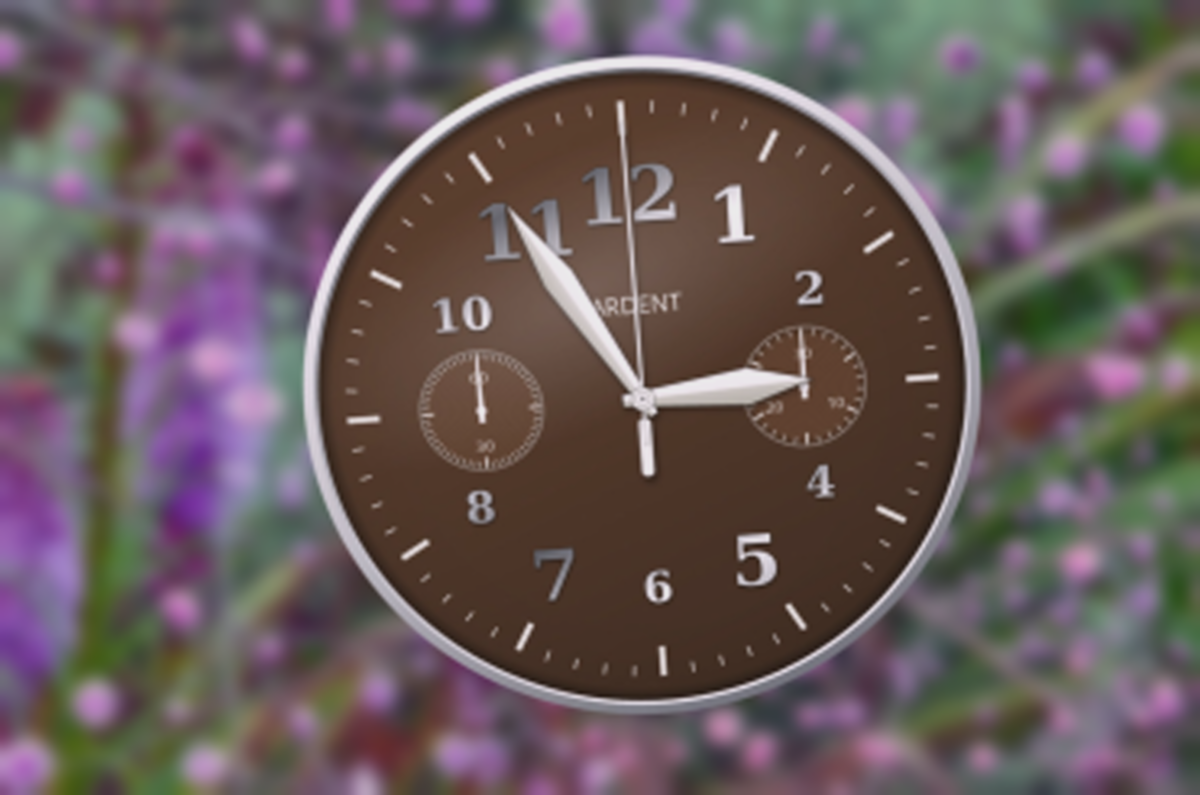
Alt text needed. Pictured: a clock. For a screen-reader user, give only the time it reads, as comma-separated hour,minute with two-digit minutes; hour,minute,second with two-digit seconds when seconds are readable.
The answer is 2,55
